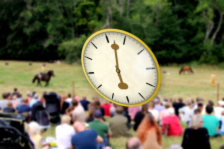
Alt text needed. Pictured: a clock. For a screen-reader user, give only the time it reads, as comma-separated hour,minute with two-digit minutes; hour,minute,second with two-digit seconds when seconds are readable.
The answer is 6,02
